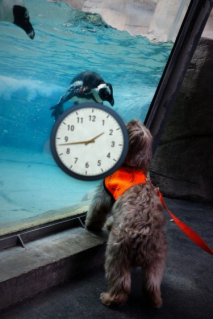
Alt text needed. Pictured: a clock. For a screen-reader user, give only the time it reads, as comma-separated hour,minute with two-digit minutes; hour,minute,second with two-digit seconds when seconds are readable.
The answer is 1,43
